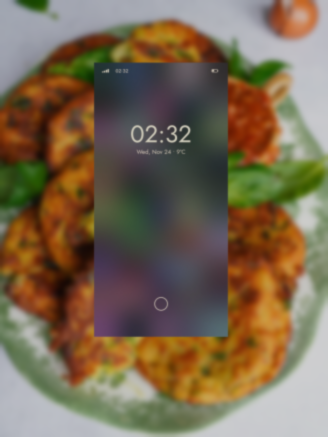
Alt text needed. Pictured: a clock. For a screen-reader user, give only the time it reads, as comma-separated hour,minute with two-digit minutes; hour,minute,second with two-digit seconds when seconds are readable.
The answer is 2,32
